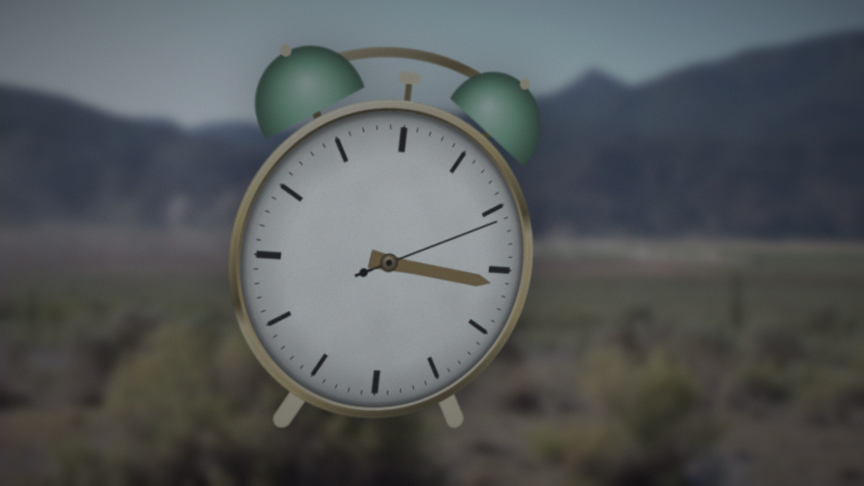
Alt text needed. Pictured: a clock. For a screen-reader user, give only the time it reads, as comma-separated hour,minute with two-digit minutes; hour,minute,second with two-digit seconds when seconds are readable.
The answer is 3,16,11
